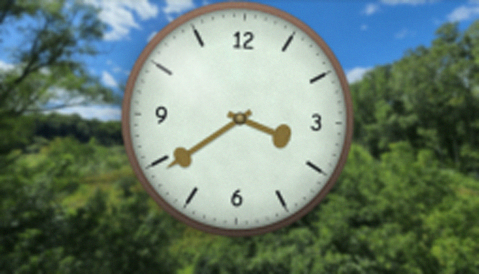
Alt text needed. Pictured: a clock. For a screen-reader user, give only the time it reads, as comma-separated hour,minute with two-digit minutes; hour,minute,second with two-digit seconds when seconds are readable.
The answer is 3,39
